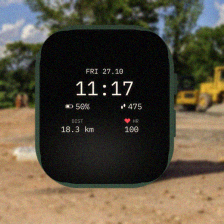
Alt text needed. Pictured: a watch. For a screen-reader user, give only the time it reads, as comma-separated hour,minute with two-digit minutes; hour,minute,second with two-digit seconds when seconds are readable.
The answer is 11,17
